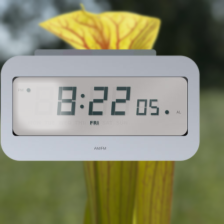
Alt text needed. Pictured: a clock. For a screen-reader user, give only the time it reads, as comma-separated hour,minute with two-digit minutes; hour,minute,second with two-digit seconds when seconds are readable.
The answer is 8,22,05
